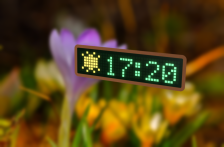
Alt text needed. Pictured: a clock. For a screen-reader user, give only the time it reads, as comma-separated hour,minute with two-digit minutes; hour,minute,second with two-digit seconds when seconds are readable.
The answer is 17,20
